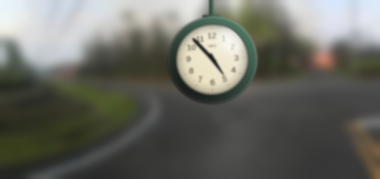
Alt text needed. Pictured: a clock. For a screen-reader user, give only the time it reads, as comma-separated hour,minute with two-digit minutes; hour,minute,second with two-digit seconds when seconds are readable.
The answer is 4,53
